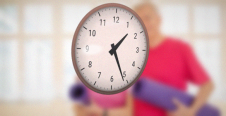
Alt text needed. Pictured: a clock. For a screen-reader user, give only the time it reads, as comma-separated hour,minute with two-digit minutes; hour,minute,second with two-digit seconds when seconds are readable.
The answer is 1,26
